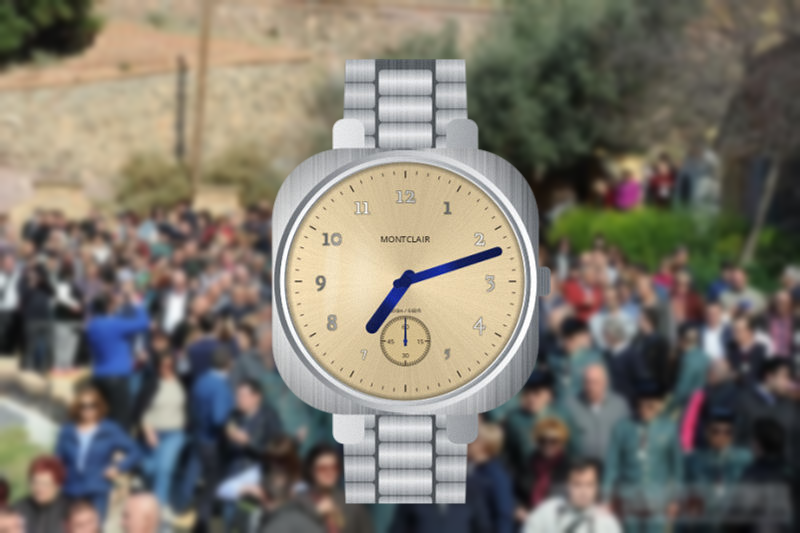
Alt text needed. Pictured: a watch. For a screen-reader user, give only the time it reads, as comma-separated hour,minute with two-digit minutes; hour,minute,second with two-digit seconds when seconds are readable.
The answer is 7,12
